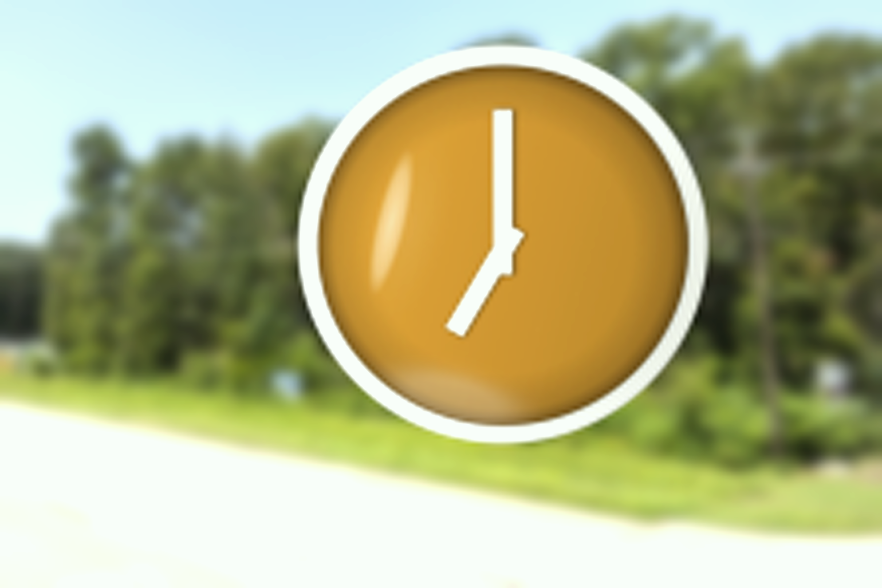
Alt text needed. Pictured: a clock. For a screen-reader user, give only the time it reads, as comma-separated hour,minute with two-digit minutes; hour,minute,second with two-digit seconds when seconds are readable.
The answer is 7,00
